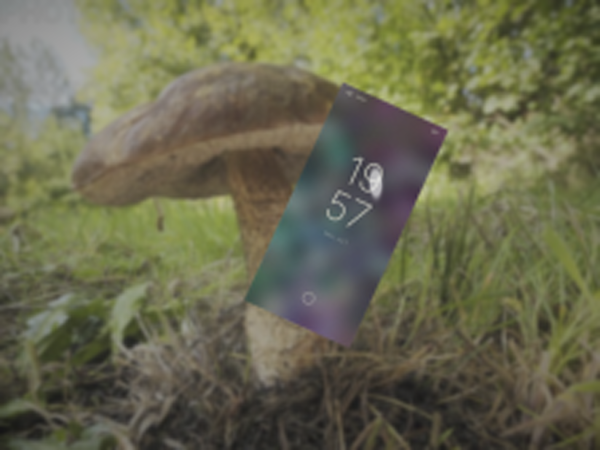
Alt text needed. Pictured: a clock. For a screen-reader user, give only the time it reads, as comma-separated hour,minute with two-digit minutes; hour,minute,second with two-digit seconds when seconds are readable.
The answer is 19,57
